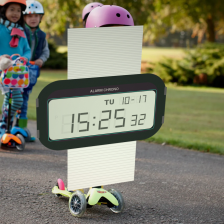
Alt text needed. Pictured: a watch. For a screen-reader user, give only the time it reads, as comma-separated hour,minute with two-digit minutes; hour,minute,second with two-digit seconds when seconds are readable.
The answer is 15,25,32
